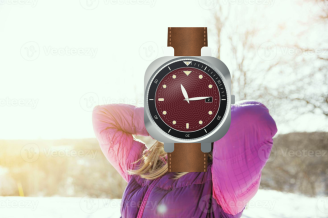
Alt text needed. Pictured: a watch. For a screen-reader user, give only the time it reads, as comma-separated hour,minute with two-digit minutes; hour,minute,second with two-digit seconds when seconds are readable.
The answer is 11,14
